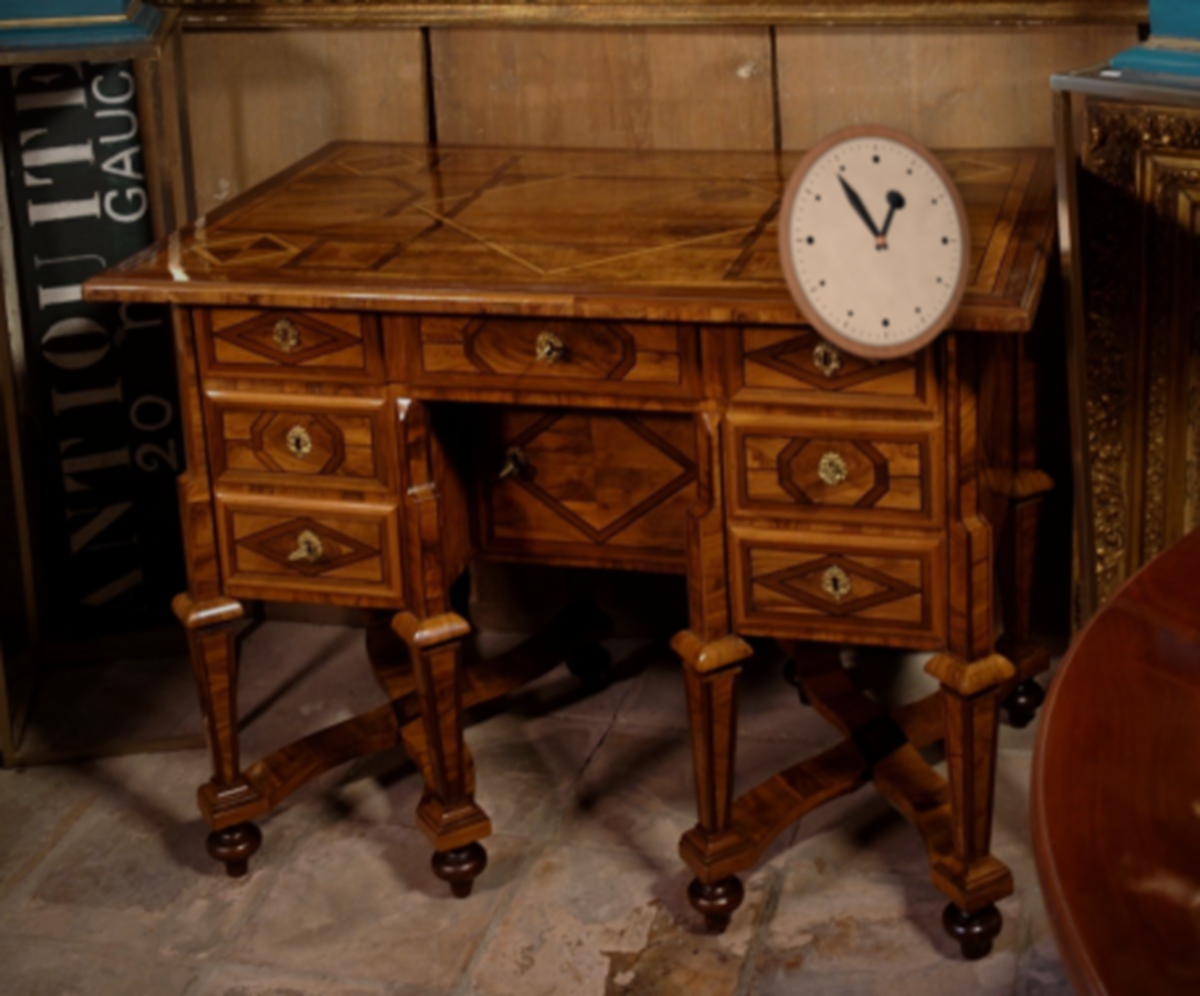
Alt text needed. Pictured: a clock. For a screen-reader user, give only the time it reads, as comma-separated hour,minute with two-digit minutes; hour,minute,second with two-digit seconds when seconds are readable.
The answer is 12,54
